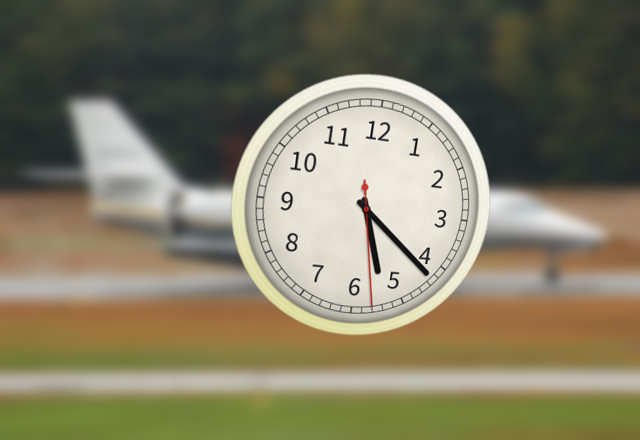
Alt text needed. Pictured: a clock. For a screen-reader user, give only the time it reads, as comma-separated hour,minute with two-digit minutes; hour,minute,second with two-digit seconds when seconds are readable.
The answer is 5,21,28
